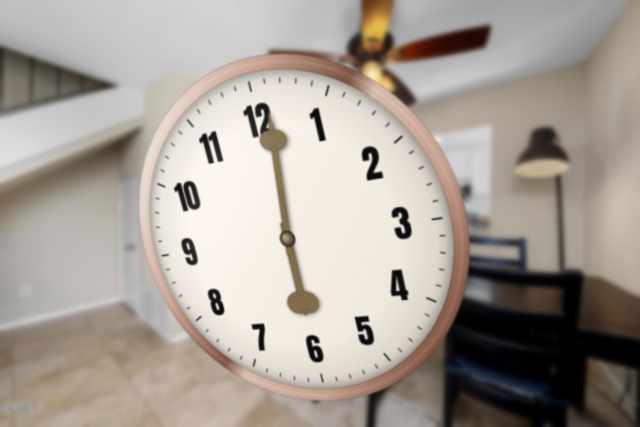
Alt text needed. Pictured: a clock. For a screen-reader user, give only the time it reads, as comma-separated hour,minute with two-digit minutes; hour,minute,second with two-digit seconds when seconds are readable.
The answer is 6,01
